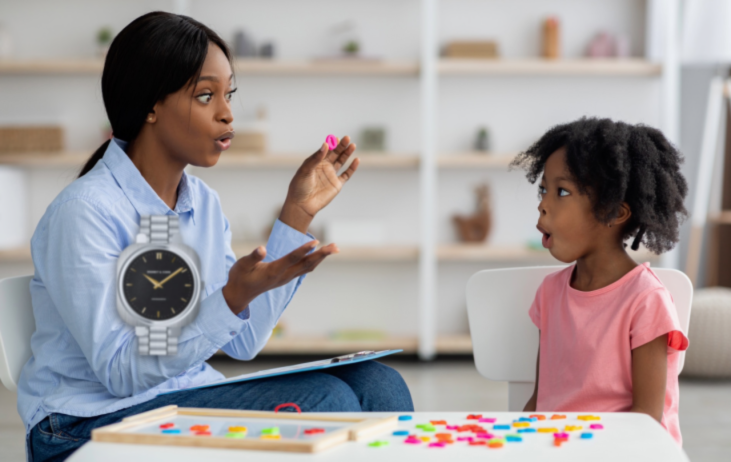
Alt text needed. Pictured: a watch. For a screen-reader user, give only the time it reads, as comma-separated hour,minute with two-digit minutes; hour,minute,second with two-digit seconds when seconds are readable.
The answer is 10,09
